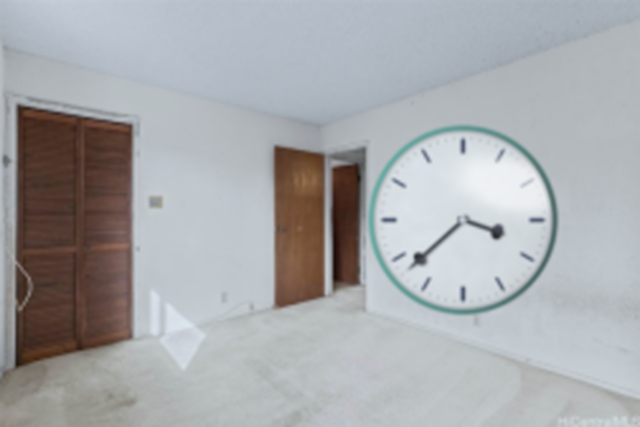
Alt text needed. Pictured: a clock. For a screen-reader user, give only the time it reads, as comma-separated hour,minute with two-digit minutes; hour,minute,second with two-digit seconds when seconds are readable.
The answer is 3,38
